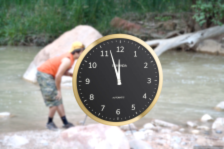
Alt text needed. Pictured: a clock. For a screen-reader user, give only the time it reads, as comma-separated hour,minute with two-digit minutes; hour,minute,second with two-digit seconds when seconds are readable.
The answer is 11,57
